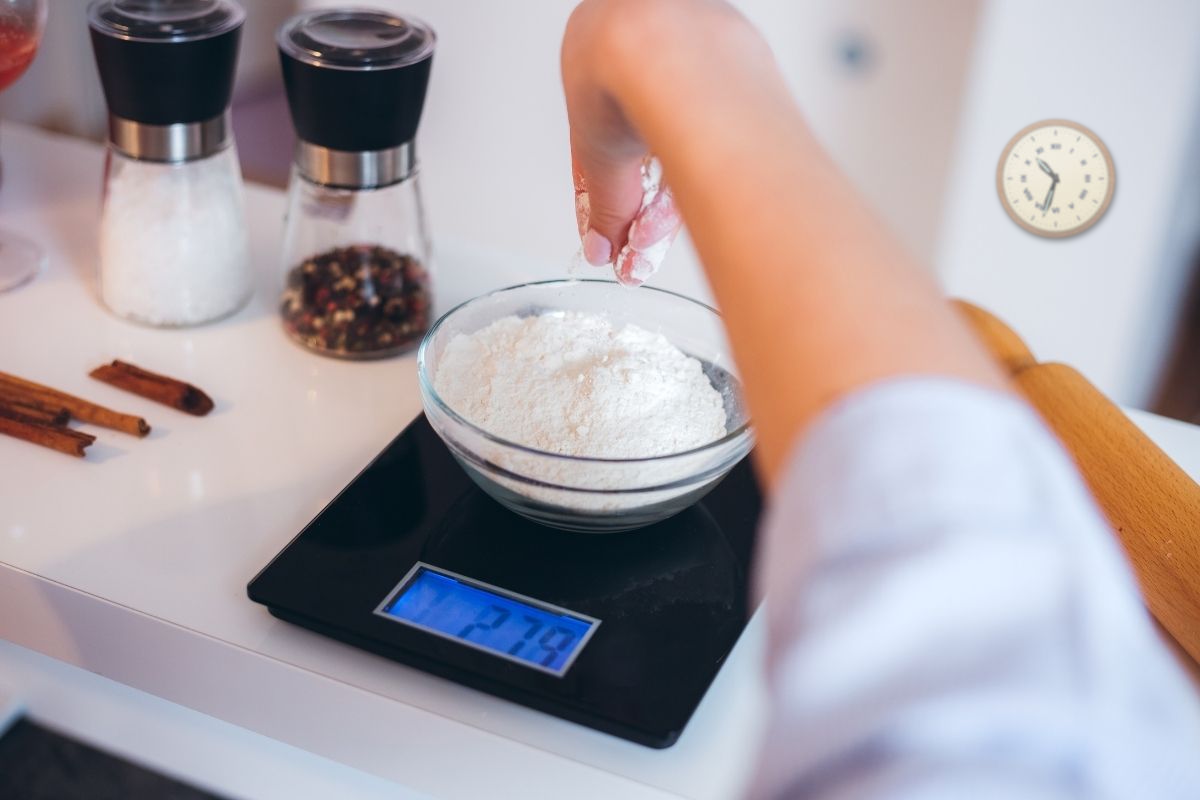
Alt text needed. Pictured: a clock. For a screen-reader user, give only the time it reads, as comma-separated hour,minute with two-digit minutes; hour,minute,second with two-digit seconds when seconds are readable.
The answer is 10,33
